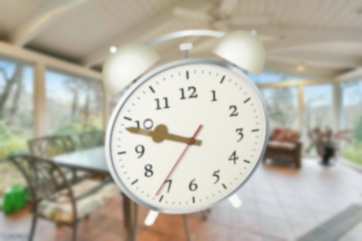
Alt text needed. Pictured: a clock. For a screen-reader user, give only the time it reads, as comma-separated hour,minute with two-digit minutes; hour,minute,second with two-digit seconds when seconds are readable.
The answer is 9,48,36
